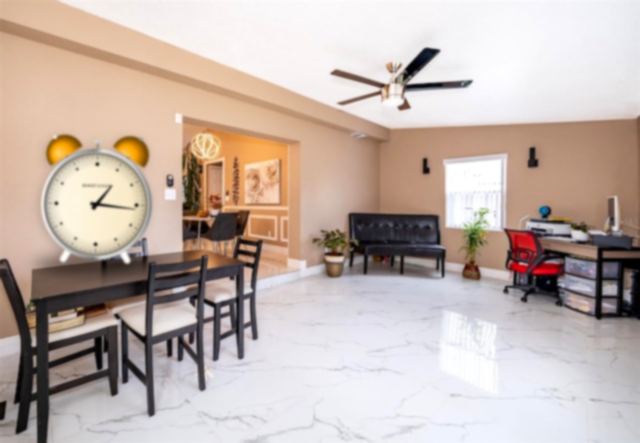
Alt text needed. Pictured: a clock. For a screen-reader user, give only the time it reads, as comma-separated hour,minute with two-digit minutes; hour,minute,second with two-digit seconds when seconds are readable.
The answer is 1,16
